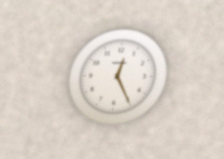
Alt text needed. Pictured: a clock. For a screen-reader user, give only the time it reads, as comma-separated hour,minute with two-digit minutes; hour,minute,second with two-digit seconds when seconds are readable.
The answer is 12,25
